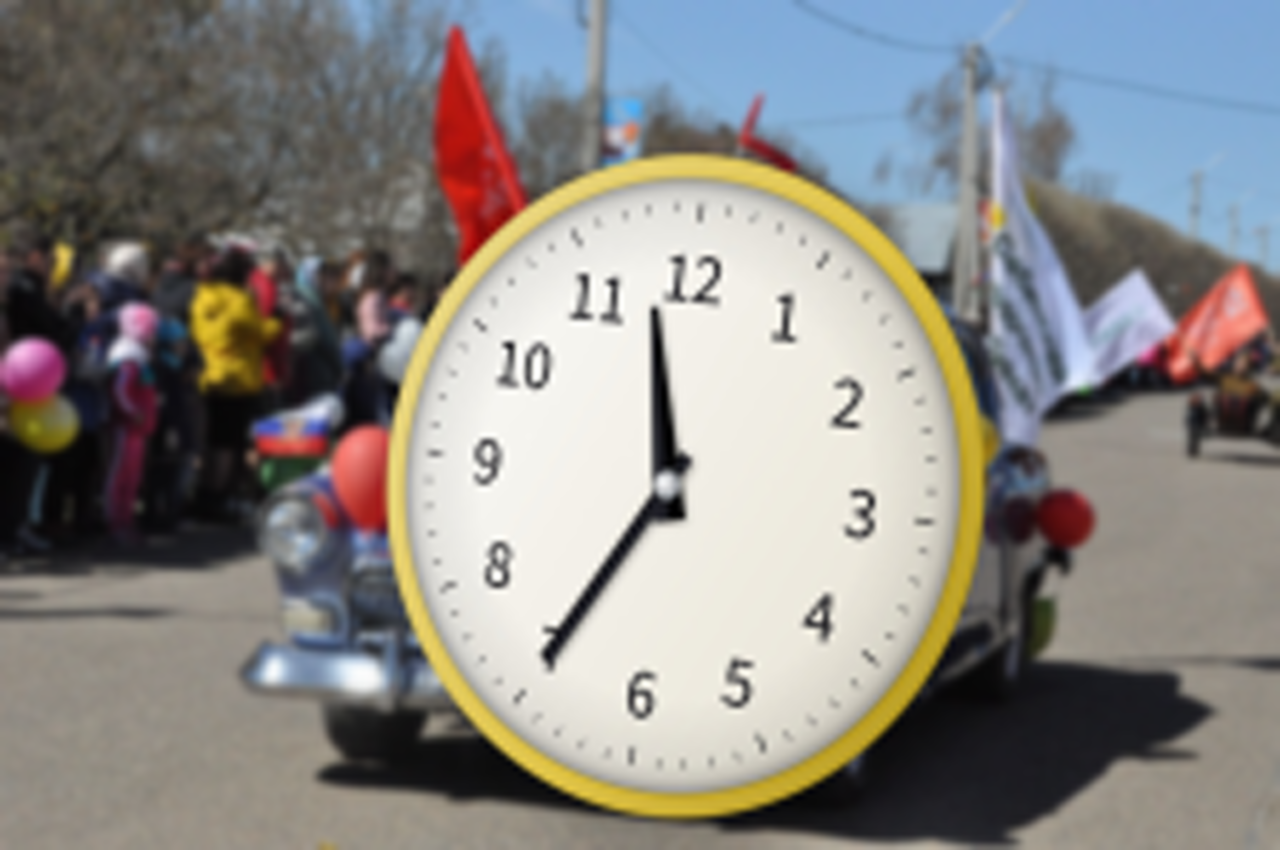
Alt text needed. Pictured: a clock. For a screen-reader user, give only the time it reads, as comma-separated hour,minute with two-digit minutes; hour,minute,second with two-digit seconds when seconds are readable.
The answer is 11,35
